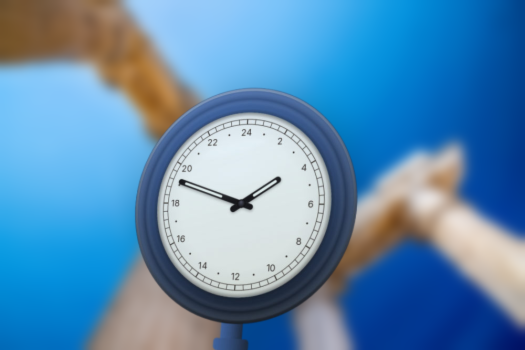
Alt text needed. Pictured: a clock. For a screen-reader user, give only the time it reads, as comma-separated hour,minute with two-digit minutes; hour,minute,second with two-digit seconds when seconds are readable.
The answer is 3,48
